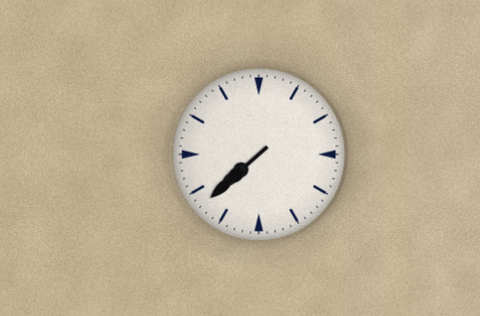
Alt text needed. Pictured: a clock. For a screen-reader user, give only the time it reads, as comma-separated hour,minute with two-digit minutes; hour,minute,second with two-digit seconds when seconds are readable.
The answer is 7,38
